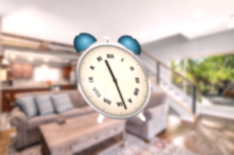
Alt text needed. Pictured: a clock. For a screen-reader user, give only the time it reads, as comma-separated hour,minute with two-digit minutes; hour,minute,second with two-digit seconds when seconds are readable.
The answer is 11,28
